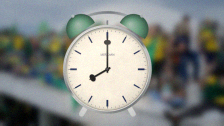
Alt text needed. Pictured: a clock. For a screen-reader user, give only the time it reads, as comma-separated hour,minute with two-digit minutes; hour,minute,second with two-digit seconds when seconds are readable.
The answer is 8,00
